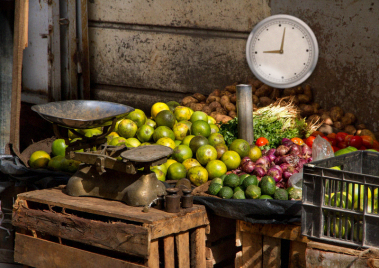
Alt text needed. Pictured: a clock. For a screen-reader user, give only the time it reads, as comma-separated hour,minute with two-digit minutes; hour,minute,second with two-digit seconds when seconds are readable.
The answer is 9,02
